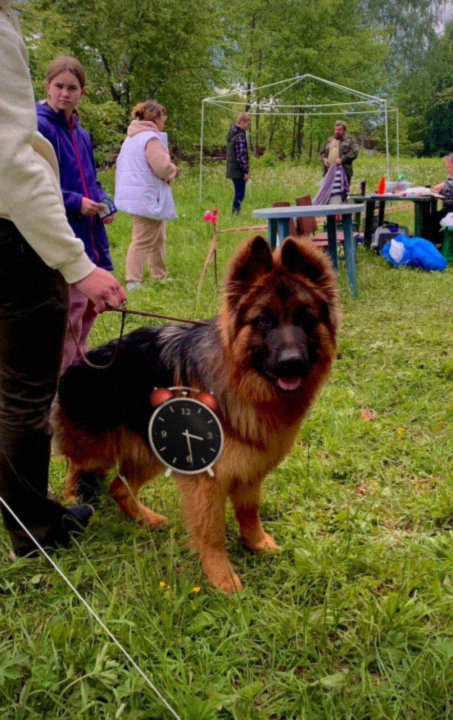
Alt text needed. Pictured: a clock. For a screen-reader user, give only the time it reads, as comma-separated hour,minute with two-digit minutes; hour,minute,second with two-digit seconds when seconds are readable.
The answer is 3,29
